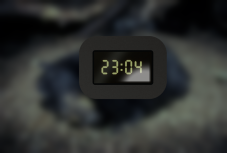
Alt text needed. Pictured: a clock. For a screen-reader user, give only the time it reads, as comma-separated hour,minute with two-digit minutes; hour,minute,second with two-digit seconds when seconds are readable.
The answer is 23,04
